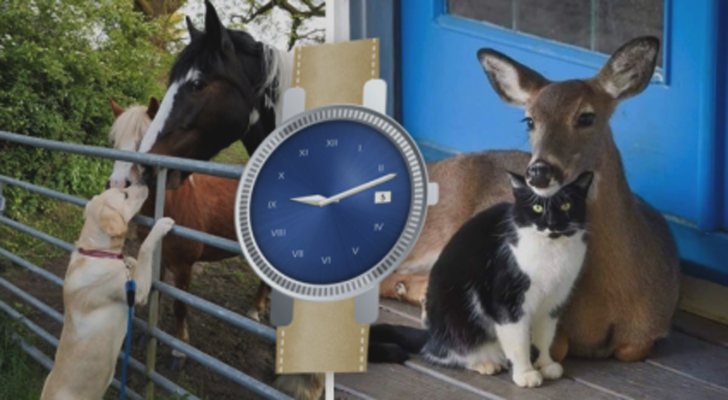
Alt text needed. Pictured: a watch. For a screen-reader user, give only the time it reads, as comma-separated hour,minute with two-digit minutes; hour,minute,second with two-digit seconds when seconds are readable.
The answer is 9,12
